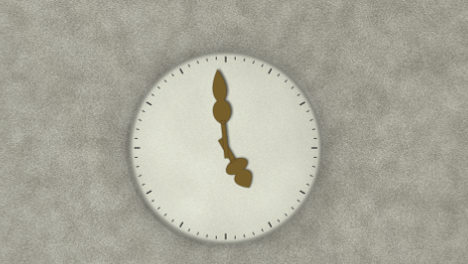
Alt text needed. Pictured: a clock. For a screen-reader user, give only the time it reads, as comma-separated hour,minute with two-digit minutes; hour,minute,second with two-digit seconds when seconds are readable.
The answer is 4,59
